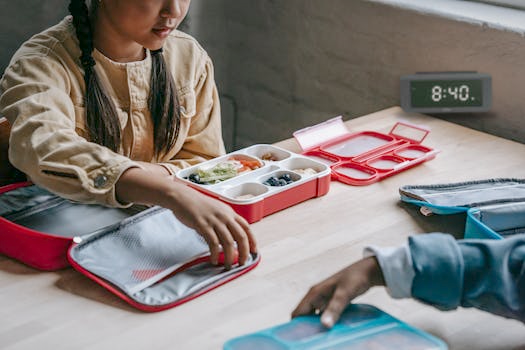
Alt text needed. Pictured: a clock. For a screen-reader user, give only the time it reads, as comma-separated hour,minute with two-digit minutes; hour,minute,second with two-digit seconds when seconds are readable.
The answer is 8,40
